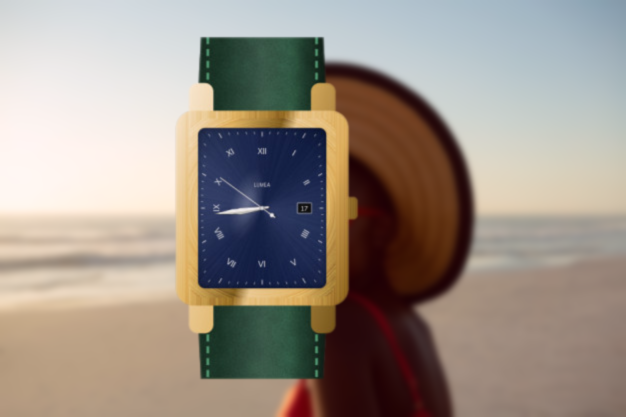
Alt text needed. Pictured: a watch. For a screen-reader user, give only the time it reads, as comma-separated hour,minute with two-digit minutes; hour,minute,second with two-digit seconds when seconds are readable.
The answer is 8,43,51
